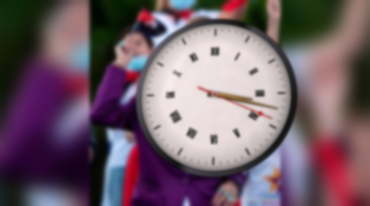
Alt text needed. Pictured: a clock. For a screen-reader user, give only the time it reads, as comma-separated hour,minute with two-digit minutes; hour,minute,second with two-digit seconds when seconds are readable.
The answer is 3,17,19
